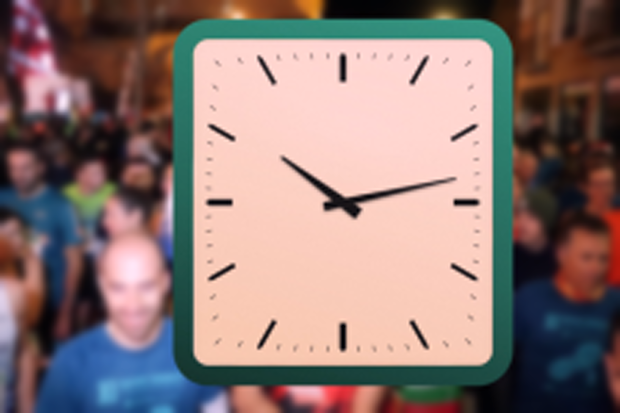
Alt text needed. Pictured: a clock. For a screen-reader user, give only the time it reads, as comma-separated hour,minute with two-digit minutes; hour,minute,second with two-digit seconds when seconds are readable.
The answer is 10,13
